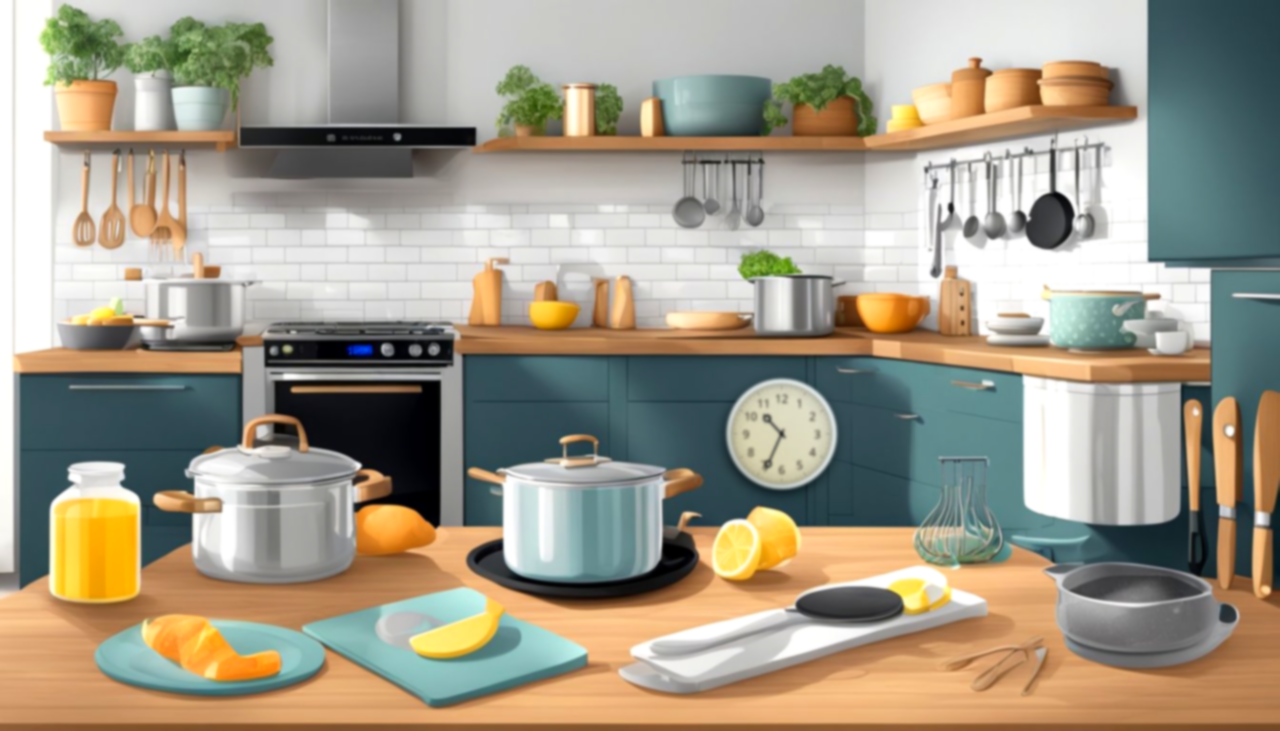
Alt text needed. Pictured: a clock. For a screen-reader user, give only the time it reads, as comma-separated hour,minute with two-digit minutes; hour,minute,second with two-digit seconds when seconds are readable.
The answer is 10,34
